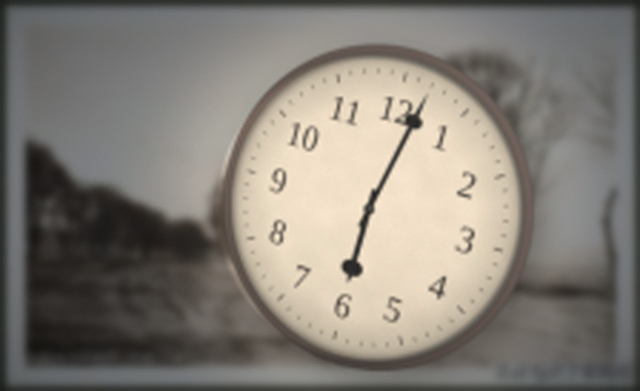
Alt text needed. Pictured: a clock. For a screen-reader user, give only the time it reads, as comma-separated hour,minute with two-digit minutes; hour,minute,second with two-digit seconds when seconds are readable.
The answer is 6,02
